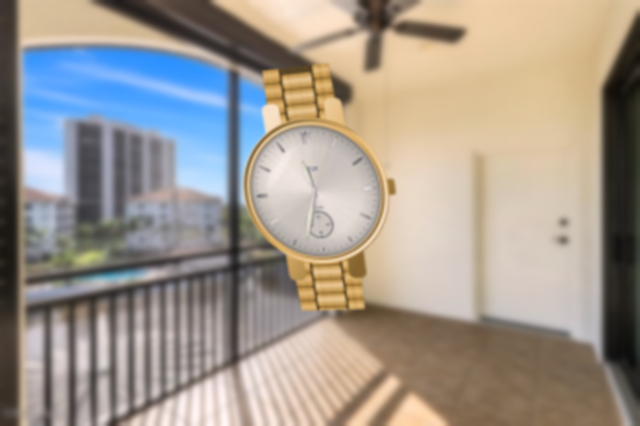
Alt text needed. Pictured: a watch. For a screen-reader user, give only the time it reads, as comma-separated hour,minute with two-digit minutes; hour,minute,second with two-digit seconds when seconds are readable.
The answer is 11,33
